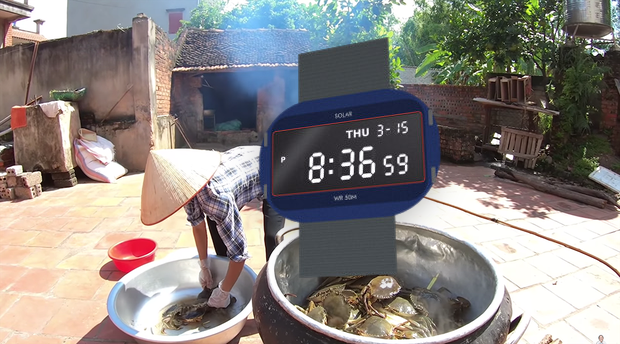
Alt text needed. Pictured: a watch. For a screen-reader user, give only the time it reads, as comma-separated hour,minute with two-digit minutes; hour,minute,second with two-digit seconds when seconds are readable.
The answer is 8,36,59
